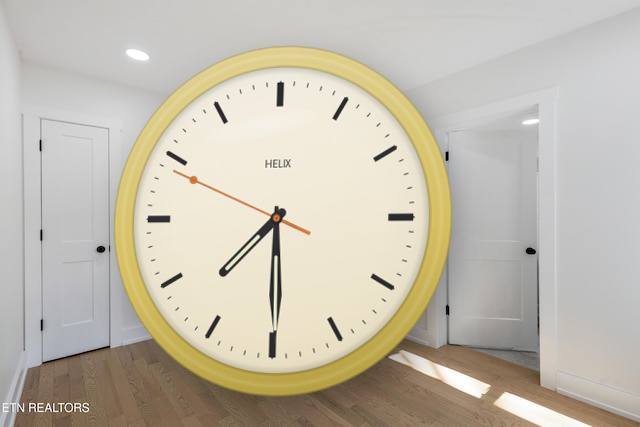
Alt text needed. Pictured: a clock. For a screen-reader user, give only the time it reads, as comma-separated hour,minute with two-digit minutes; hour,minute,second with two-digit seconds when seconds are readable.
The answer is 7,29,49
